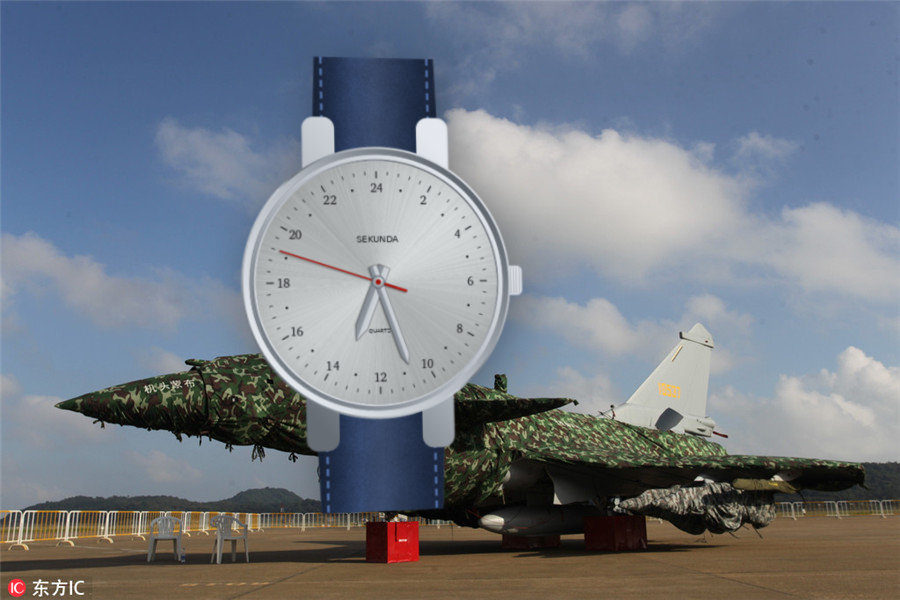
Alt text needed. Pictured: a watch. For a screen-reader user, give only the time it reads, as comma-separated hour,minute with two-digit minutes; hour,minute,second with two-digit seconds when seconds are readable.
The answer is 13,26,48
